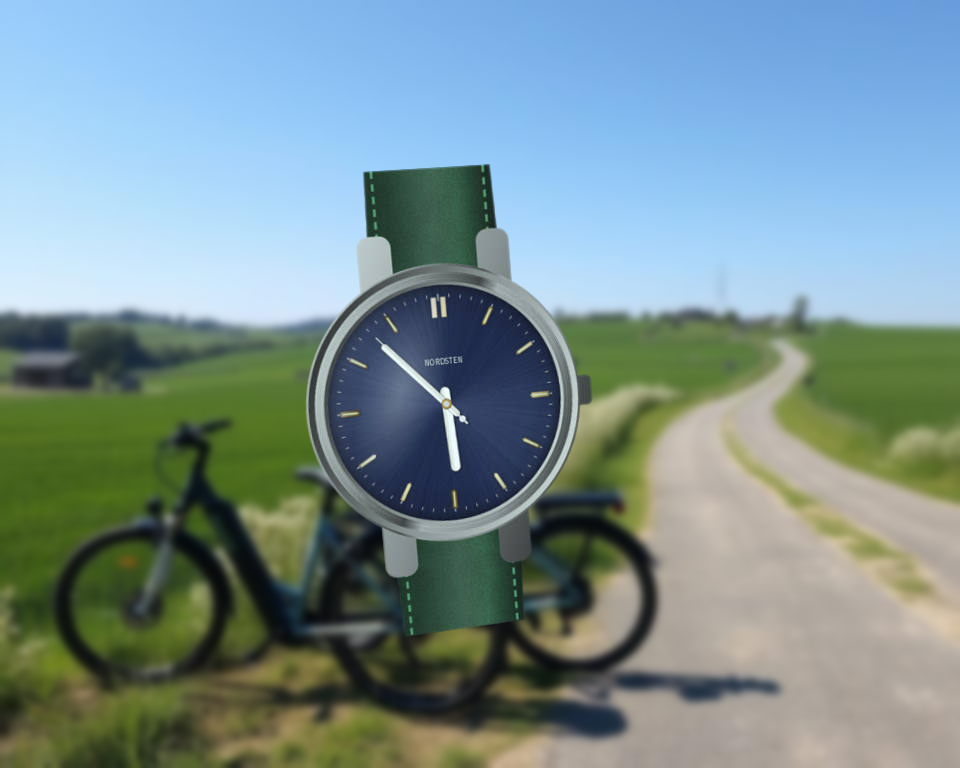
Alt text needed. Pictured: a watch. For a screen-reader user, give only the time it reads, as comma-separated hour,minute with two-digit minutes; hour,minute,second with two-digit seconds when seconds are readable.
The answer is 5,52,53
